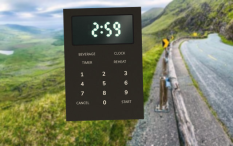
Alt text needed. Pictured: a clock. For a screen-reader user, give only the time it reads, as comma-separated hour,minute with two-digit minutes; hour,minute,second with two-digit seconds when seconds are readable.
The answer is 2,59
